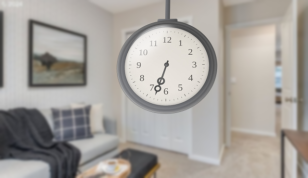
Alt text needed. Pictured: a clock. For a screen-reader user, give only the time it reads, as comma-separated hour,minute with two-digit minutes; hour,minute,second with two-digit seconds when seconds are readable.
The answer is 6,33
